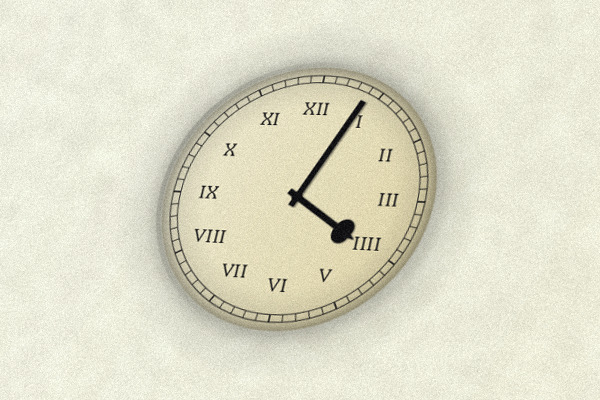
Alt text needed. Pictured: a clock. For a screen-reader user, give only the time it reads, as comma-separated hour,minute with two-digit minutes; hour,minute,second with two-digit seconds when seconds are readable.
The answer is 4,04
